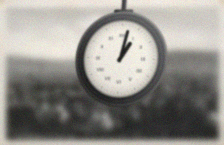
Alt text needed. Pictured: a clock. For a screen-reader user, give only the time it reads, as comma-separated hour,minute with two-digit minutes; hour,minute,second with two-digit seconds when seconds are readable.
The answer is 1,02
